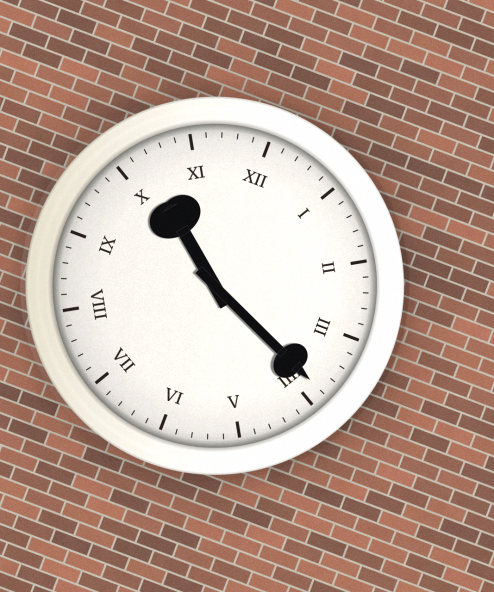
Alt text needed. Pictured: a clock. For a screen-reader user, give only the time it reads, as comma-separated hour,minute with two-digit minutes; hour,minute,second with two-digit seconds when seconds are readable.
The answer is 10,19
